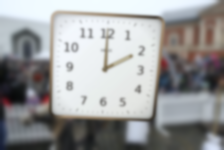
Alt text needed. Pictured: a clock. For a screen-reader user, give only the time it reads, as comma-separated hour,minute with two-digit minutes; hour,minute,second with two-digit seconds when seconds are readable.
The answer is 2,00
